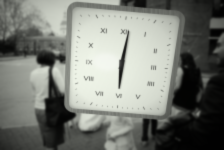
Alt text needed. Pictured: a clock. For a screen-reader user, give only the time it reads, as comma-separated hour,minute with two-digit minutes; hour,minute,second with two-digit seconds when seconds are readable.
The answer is 6,01
